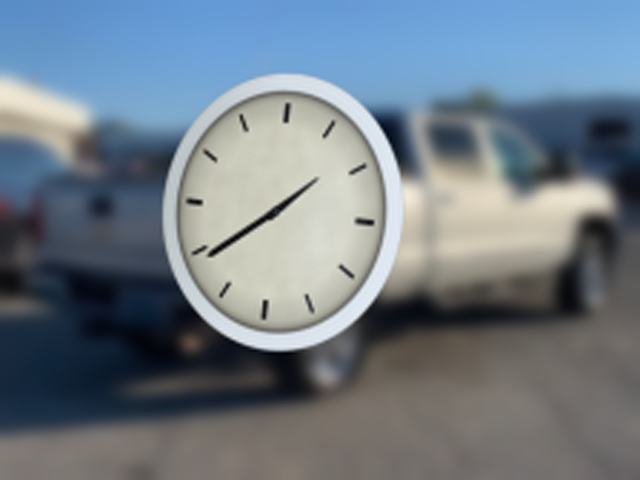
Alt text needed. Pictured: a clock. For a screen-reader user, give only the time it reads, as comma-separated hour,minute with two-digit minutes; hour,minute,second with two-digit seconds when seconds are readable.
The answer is 1,39
